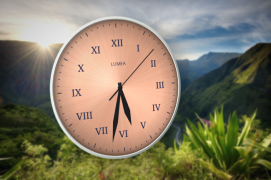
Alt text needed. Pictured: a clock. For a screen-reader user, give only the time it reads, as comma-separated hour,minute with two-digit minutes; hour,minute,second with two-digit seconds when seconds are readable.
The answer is 5,32,08
